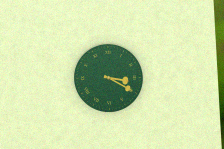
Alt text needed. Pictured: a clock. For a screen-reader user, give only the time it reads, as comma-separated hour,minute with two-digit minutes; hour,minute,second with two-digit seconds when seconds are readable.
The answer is 3,20
